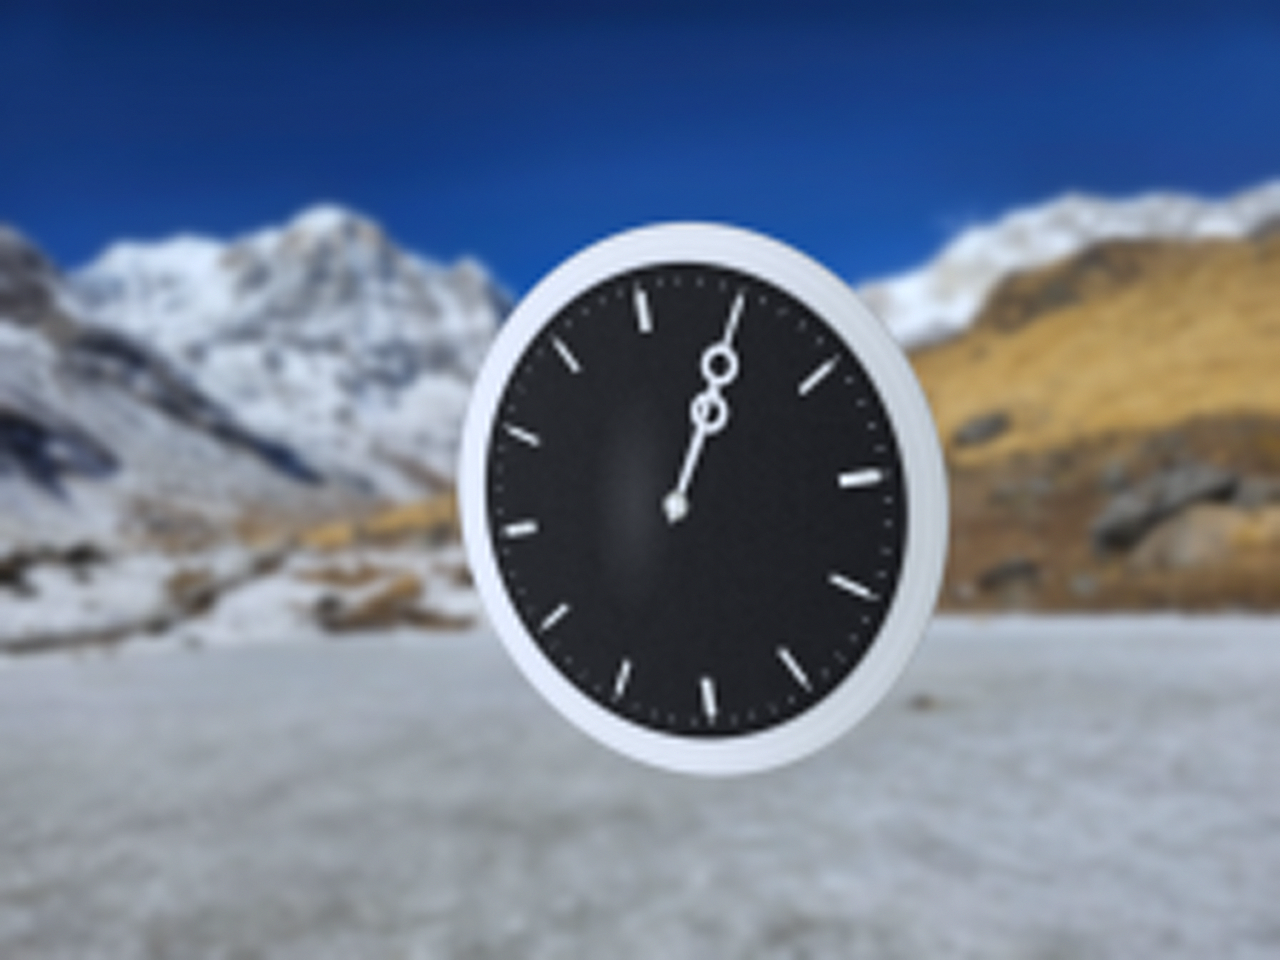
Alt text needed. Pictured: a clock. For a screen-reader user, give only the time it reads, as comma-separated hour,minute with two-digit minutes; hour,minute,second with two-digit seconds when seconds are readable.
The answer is 1,05
